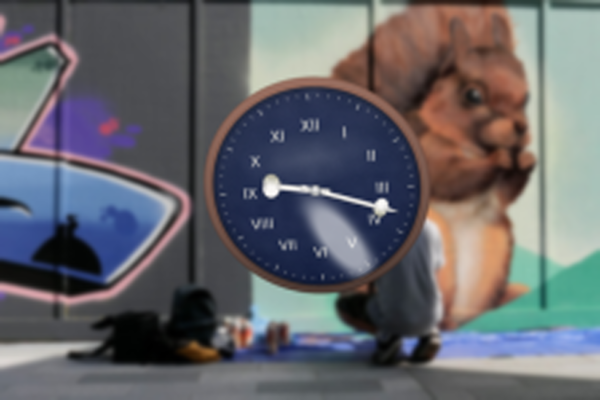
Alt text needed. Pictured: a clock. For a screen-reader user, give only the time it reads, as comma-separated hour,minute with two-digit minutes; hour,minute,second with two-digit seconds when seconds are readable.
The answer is 9,18
